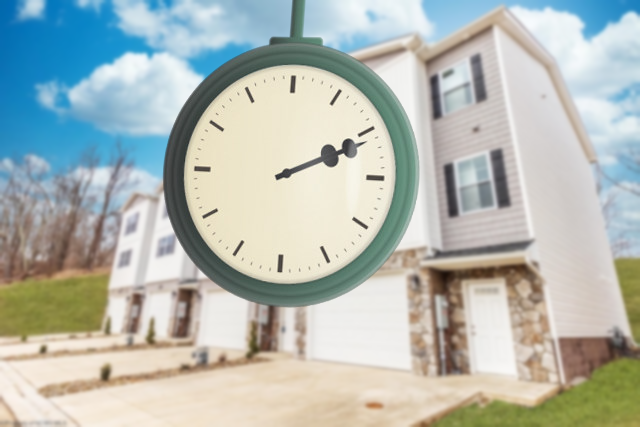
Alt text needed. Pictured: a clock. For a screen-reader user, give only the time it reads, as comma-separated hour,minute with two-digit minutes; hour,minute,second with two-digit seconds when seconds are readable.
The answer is 2,11
